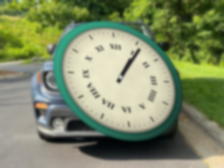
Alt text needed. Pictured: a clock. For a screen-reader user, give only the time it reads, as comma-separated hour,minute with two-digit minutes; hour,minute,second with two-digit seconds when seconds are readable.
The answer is 1,06
